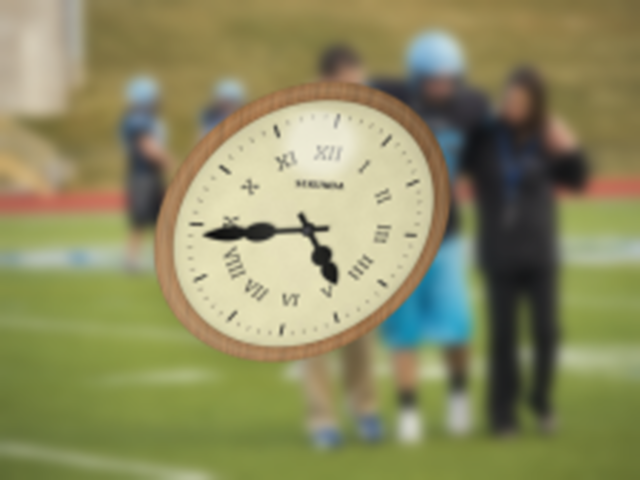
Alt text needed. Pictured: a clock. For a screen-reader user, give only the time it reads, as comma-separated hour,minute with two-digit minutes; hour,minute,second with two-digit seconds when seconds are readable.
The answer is 4,44
